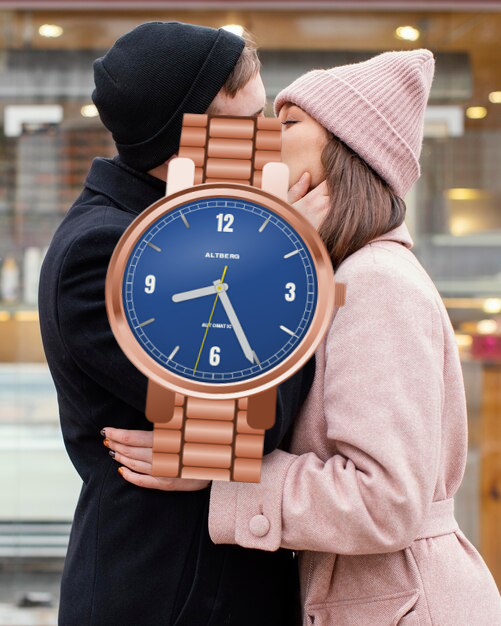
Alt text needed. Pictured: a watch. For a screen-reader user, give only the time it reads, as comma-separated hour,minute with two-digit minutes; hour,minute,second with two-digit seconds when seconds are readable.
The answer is 8,25,32
